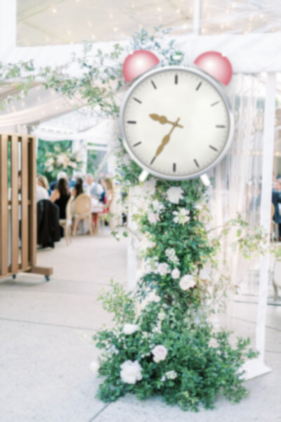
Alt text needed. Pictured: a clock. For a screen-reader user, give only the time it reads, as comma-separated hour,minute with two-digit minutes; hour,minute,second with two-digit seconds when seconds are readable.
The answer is 9,35
